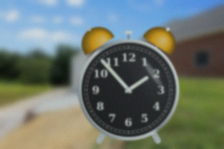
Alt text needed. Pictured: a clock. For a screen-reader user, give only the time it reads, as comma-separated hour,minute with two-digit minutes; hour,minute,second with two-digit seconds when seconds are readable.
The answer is 1,53
